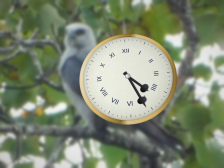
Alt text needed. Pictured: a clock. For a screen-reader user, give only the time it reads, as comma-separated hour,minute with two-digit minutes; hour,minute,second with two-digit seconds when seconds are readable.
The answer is 4,26
